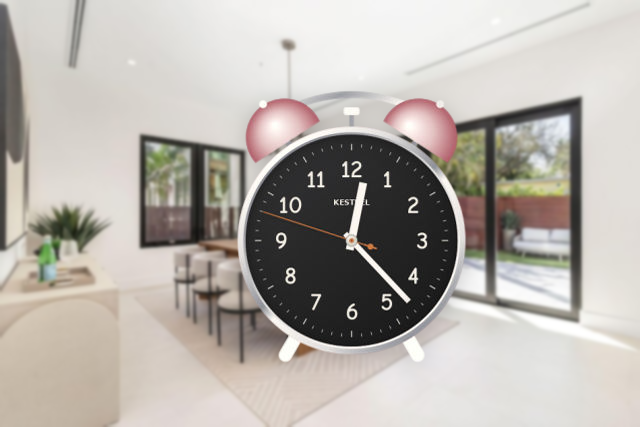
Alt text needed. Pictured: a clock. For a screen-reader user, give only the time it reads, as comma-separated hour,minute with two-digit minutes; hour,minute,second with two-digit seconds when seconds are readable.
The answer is 12,22,48
